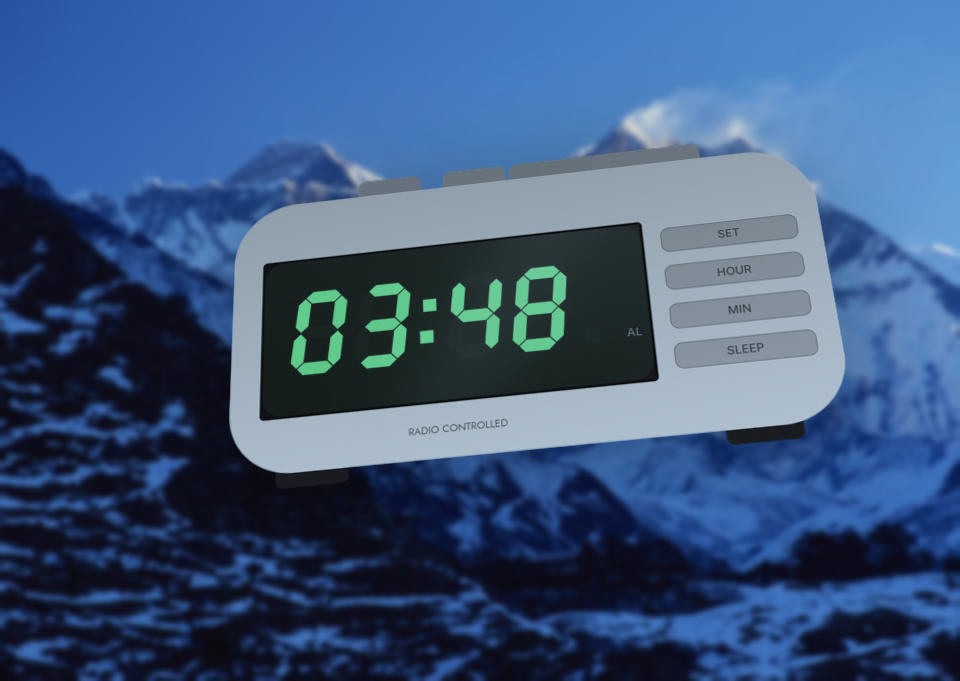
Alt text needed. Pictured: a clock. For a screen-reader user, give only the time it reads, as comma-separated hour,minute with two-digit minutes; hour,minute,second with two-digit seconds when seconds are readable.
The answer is 3,48
